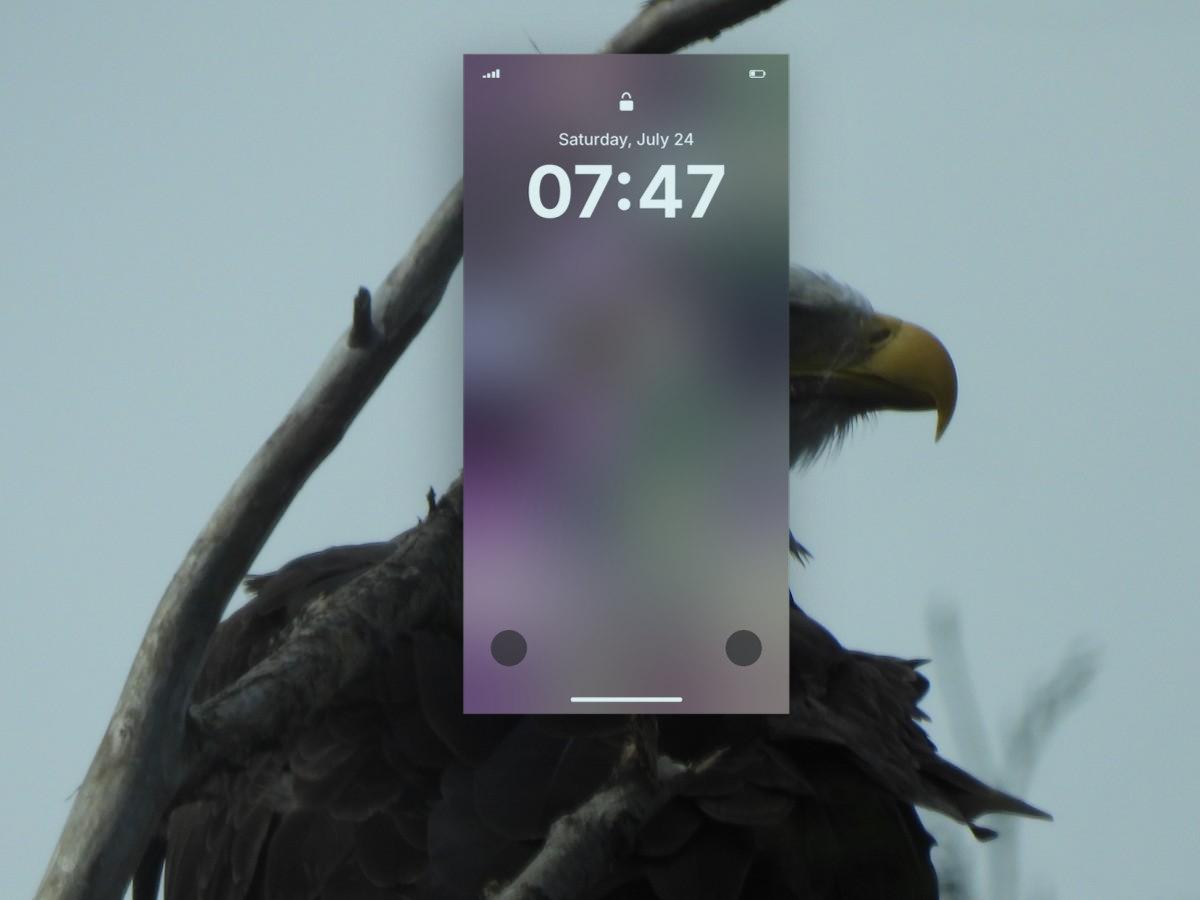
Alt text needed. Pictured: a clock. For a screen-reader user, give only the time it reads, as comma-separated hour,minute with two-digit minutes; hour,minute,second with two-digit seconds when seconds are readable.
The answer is 7,47
